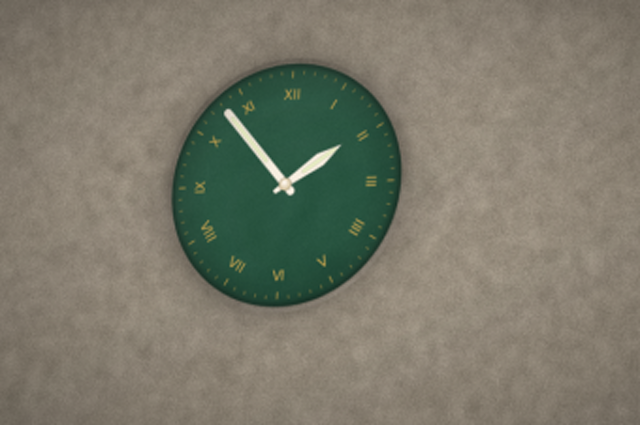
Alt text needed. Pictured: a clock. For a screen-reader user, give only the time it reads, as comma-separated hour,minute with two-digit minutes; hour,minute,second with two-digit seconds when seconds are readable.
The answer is 1,53
